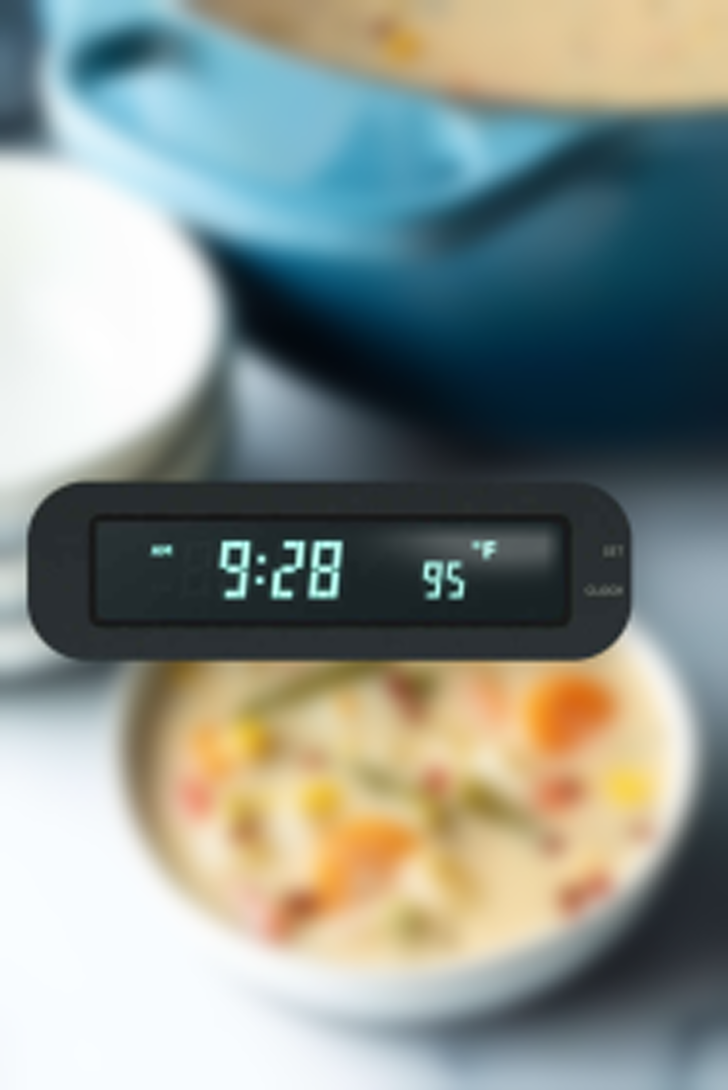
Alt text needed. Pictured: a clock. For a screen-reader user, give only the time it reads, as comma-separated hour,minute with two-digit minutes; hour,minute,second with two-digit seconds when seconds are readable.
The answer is 9,28
